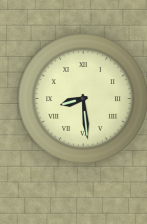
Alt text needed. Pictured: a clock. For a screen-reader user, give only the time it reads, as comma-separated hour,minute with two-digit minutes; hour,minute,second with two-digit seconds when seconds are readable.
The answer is 8,29
